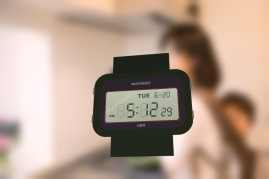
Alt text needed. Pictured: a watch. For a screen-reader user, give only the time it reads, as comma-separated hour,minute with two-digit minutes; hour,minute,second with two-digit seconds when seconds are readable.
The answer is 5,12,29
